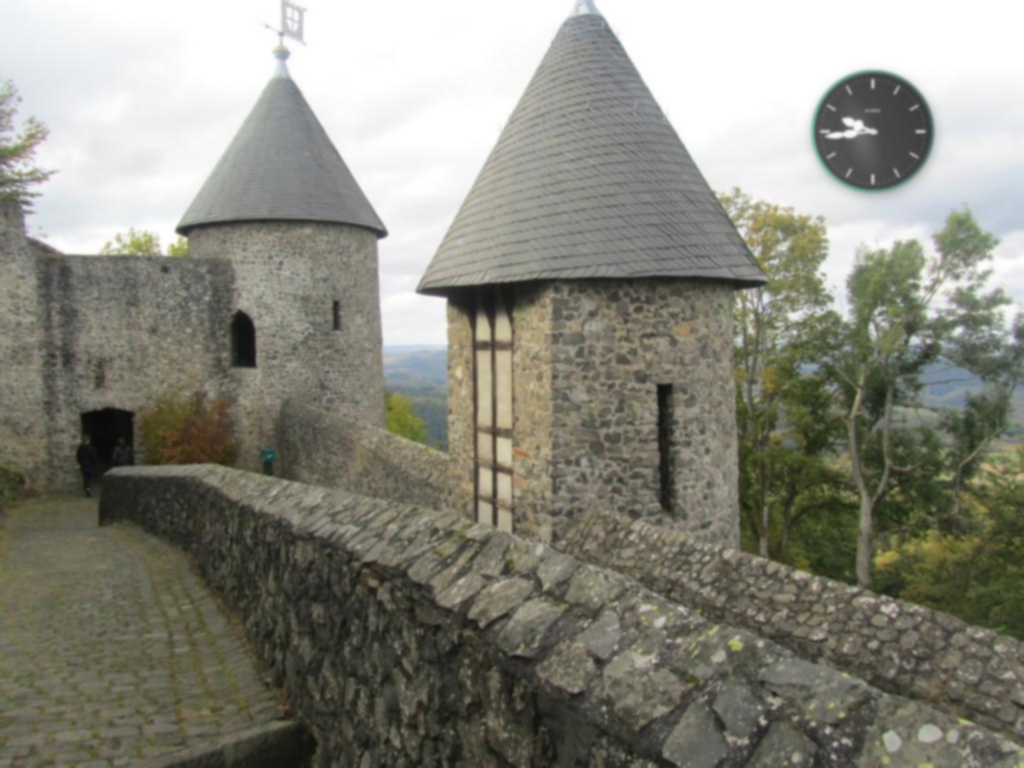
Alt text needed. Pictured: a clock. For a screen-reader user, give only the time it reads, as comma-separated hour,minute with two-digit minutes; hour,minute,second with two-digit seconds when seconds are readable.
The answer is 9,44
